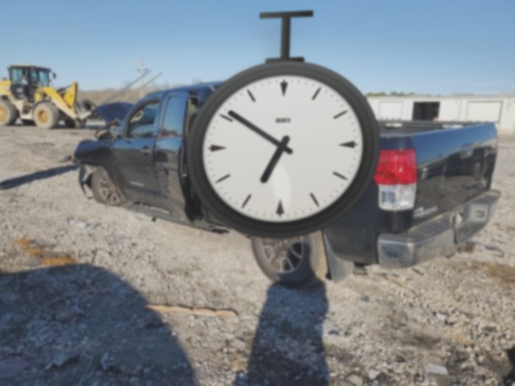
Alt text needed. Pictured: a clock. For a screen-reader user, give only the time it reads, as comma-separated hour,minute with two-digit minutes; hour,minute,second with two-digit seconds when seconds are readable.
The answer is 6,51
